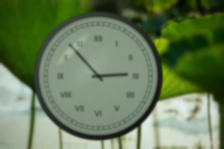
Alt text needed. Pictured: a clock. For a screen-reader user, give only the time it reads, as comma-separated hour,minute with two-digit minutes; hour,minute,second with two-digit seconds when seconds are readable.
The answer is 2,53
